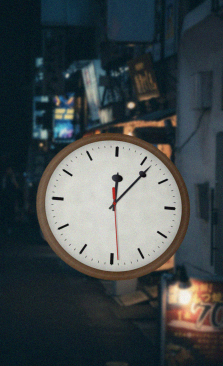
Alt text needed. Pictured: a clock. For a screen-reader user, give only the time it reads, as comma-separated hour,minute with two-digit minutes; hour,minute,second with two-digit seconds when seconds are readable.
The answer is 12,06,29
